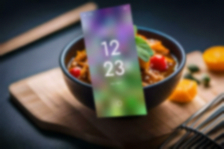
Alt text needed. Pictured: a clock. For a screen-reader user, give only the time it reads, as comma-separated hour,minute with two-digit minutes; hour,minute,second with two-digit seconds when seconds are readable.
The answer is 12,23
